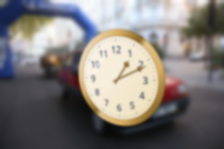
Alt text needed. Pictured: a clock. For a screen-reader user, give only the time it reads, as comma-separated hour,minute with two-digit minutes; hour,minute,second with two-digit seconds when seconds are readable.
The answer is 1,11
